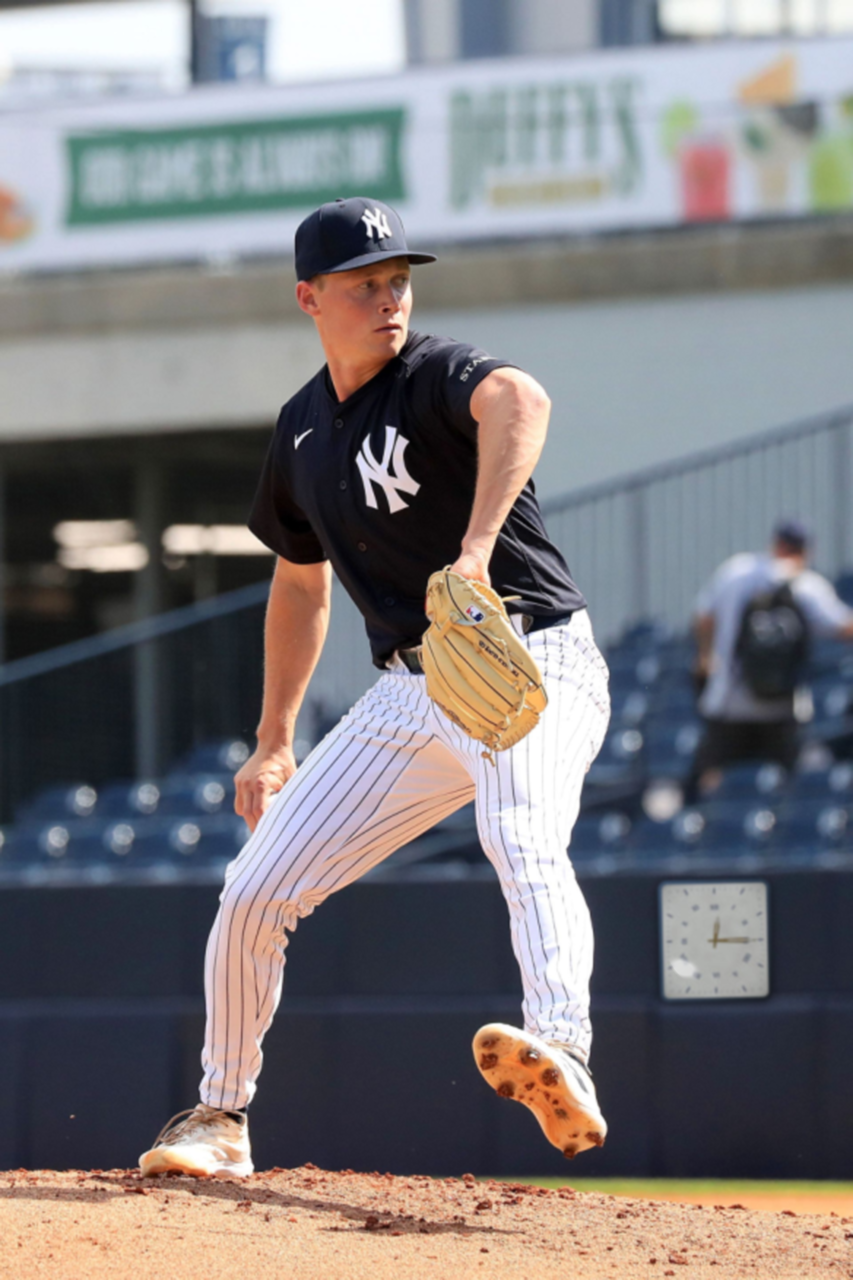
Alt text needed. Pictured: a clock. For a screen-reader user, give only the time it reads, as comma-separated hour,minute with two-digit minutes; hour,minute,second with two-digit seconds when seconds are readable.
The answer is 12,15
